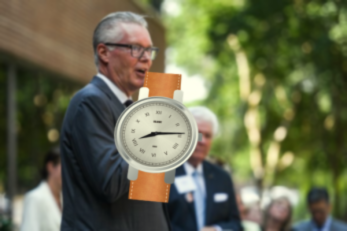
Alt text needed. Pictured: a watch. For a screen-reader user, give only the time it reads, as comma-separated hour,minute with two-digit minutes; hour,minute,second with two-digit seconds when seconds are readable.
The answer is 8,14
